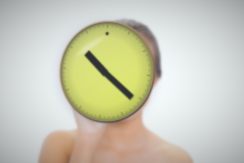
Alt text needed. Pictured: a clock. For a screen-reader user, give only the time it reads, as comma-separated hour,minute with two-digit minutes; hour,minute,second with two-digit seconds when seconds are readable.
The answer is 10,21
